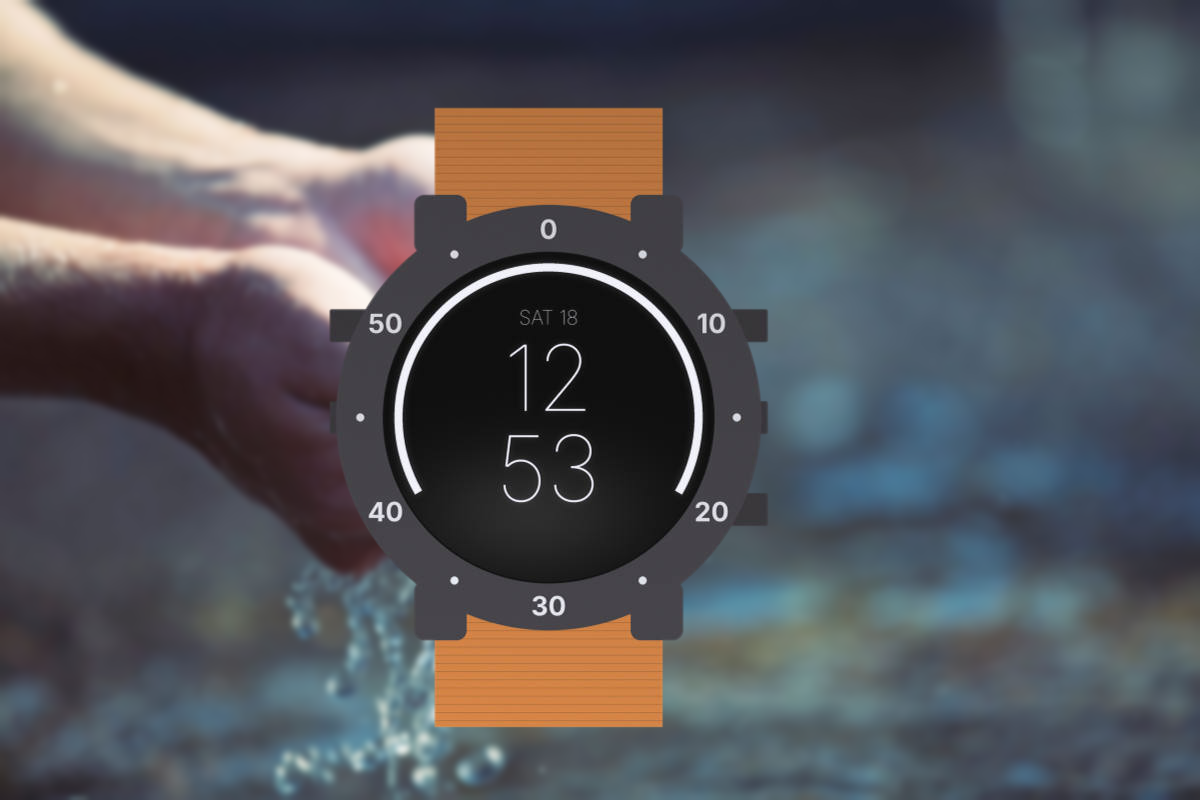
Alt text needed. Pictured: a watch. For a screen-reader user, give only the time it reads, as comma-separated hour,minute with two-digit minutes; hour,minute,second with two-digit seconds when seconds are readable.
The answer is 12,53
